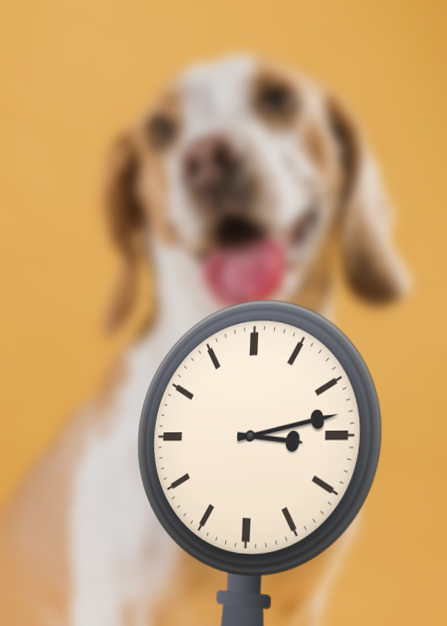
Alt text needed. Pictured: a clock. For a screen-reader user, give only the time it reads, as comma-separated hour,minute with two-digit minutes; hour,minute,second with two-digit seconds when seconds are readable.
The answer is 3,13
